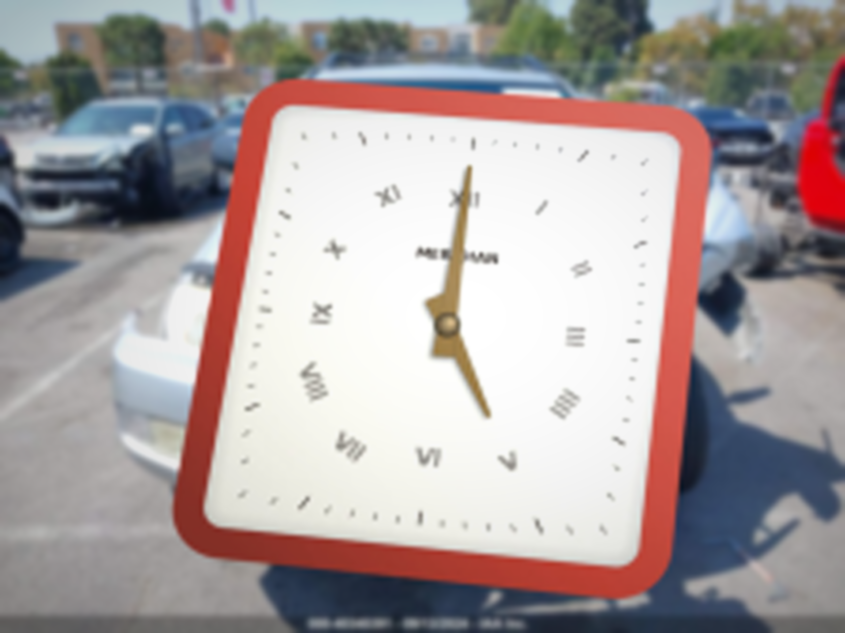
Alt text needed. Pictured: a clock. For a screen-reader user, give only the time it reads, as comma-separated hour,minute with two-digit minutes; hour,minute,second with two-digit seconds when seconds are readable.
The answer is 5,00
